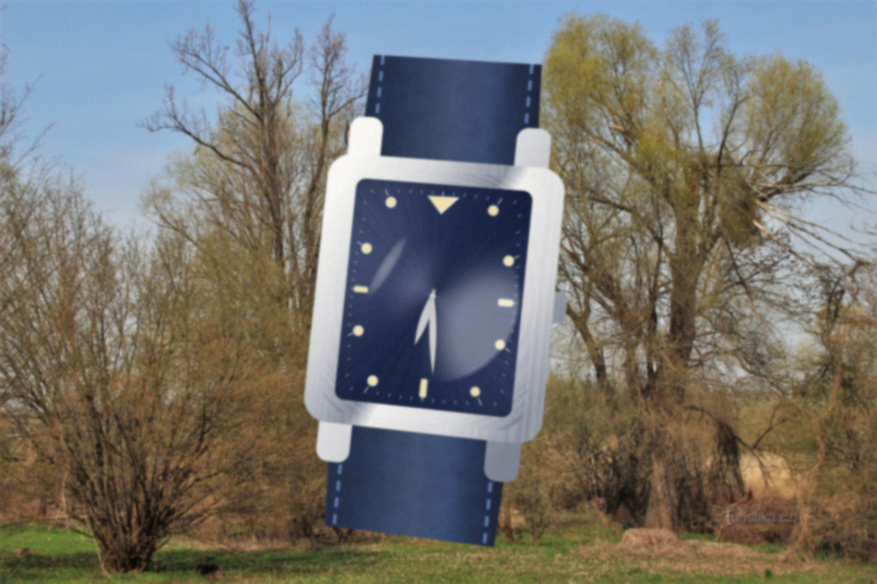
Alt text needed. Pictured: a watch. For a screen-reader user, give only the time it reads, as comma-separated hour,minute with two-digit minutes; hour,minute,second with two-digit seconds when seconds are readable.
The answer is 6,29
